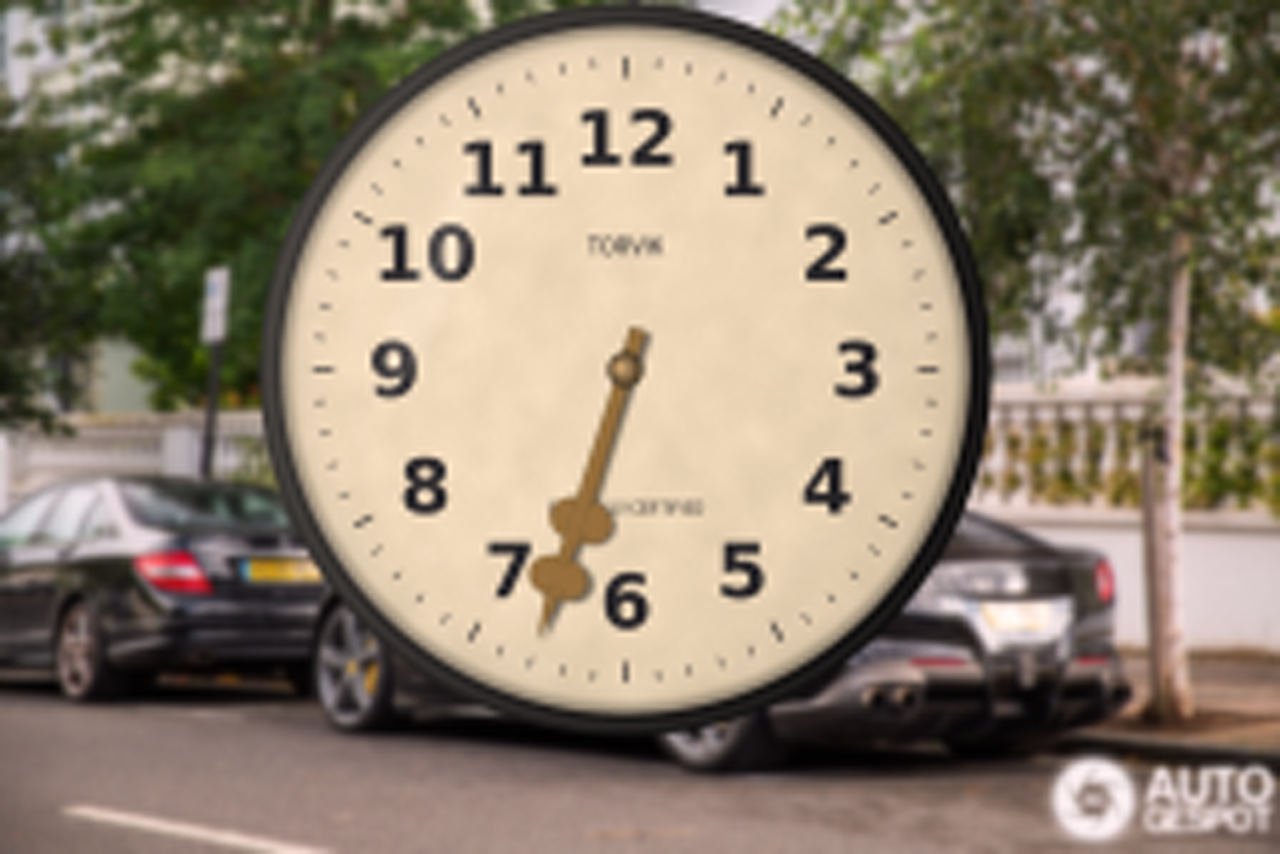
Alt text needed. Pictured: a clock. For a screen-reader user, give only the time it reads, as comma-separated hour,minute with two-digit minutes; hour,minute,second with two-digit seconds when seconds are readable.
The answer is 6,33
